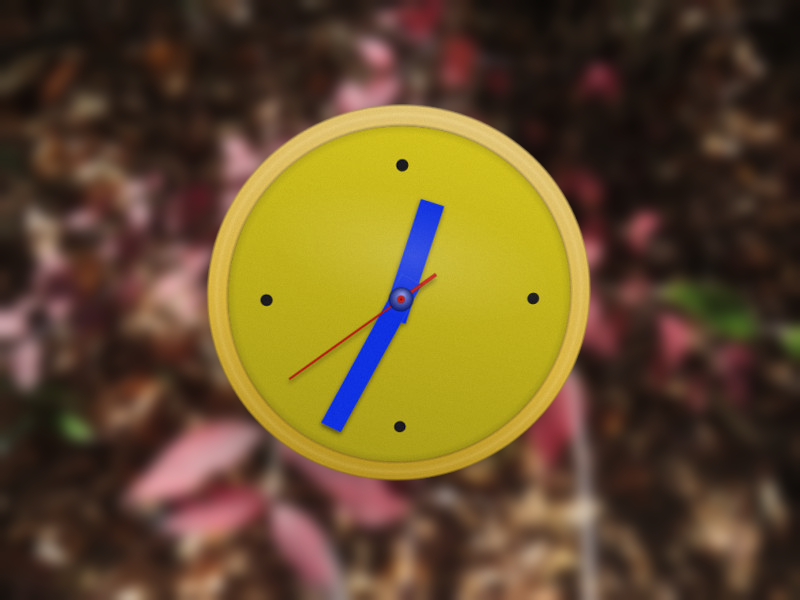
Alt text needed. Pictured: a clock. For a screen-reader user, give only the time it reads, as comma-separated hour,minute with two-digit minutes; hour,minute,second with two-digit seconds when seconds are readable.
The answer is 12,34,39
